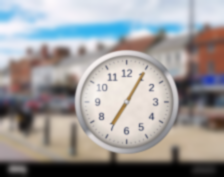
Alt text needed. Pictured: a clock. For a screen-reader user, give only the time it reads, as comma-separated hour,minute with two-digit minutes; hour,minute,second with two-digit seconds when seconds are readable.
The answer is 7,05
